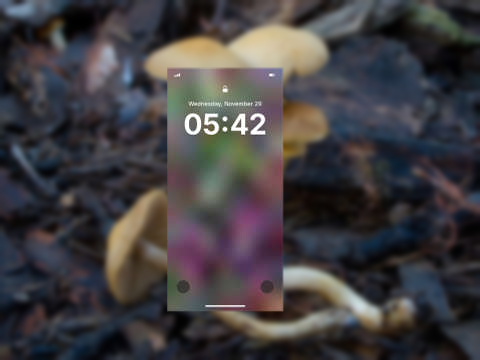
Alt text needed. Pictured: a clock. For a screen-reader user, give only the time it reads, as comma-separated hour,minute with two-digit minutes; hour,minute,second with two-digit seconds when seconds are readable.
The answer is 5,42
